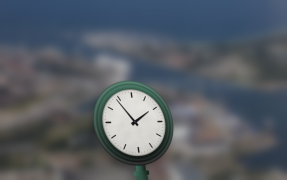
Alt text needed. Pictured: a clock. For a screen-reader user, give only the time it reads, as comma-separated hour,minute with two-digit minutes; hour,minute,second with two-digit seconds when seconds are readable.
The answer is 1,54
